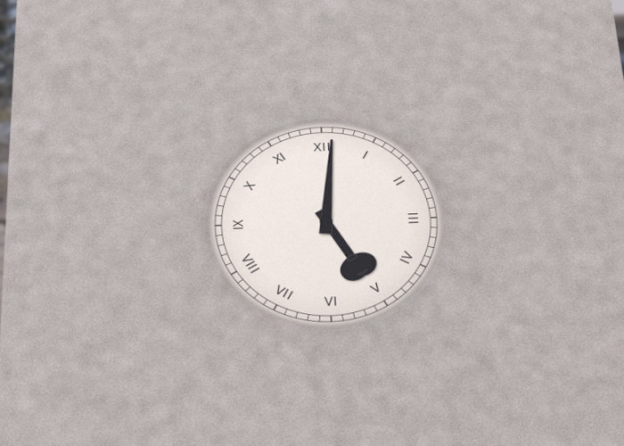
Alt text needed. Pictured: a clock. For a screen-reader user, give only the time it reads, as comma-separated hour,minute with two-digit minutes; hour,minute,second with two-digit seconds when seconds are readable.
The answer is 5,01
